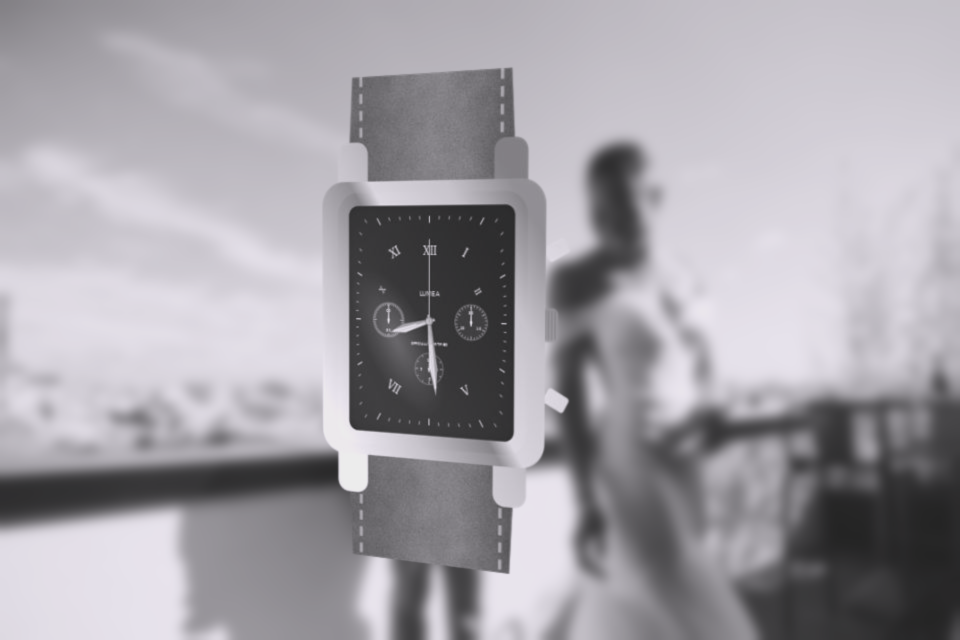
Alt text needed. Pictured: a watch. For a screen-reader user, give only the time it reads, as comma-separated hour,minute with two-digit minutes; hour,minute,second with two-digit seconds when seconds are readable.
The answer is 8,29
